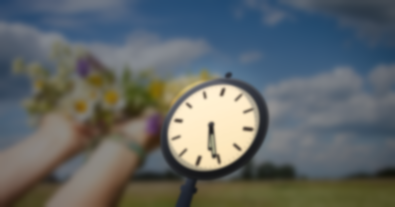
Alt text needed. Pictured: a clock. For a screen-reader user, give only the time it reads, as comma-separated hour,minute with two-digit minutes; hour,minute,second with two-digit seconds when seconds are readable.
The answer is 5,26
